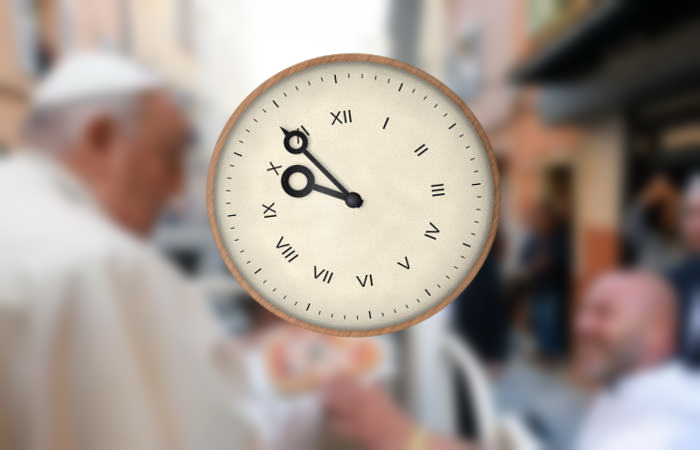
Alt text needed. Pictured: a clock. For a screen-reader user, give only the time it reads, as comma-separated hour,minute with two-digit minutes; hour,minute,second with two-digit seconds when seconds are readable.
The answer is 9,54
